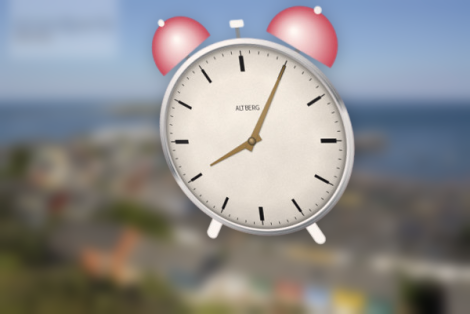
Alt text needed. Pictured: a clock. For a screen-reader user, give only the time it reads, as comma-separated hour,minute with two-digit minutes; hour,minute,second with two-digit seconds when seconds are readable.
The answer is 8,05
